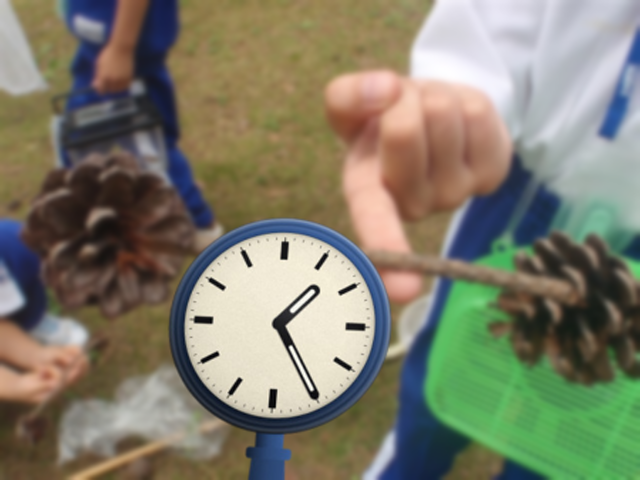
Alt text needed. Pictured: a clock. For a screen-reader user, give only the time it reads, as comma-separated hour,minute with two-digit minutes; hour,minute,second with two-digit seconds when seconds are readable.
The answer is 1,25
